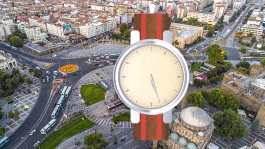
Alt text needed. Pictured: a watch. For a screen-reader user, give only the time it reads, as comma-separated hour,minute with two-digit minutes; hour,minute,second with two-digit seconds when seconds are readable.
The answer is 5,27
